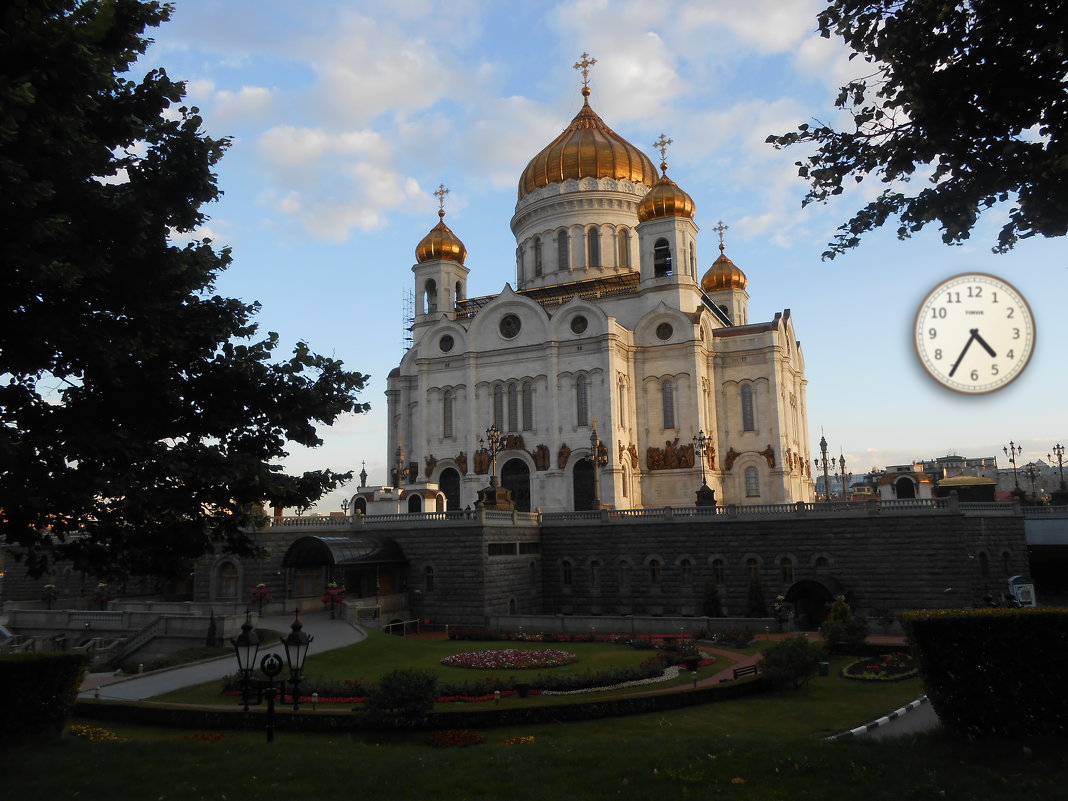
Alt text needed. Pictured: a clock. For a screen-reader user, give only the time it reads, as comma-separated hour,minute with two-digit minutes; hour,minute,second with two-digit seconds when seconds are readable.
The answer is 4,35
